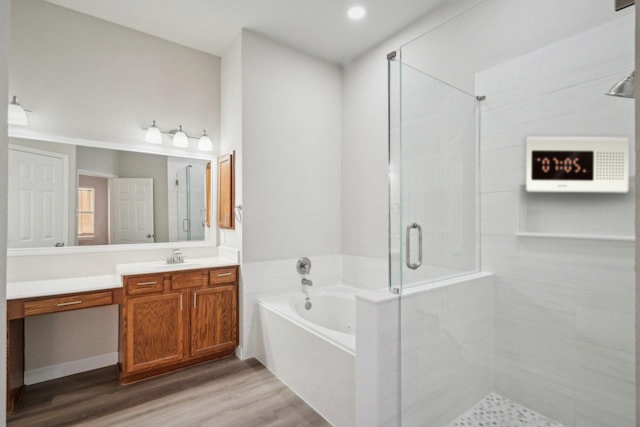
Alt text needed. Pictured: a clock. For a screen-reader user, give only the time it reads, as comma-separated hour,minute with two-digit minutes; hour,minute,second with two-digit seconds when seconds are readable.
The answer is 7,05
